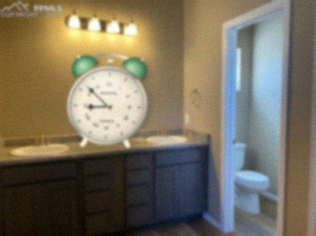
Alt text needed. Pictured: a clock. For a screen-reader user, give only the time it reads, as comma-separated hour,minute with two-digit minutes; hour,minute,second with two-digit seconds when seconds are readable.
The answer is 8,52
